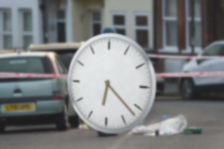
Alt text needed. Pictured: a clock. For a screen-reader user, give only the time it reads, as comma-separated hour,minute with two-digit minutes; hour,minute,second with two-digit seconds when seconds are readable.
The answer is 6,22
